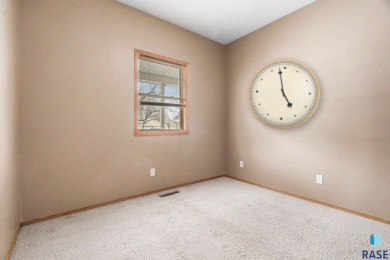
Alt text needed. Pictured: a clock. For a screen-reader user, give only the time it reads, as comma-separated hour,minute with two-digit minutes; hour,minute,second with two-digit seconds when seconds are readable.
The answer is 4,58
